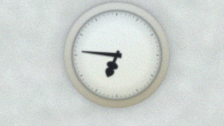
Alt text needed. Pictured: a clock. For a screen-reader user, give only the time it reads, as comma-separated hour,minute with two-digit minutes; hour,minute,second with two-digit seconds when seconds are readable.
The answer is 6,46
